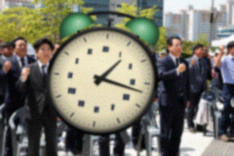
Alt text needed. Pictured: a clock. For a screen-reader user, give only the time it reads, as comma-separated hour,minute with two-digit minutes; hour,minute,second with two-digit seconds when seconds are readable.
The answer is 1,17
